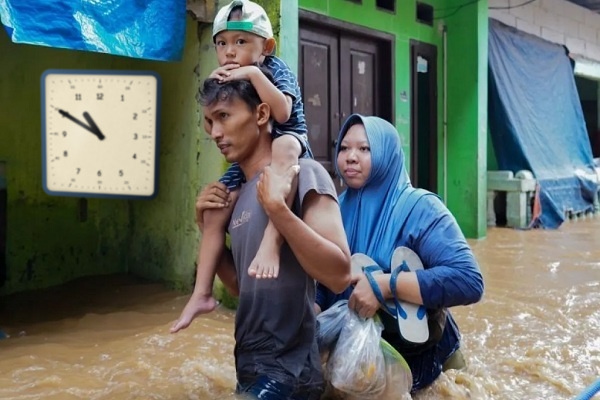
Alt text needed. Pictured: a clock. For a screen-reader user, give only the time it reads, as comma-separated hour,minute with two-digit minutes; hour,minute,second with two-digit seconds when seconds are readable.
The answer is 10,50
